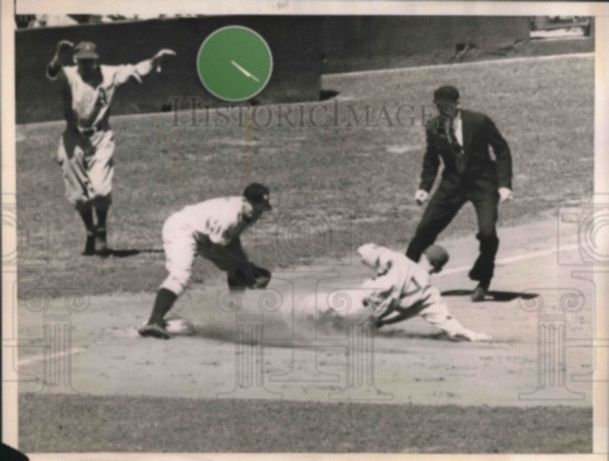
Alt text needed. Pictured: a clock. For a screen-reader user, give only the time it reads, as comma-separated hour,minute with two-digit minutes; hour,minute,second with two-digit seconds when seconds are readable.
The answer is 4,21
